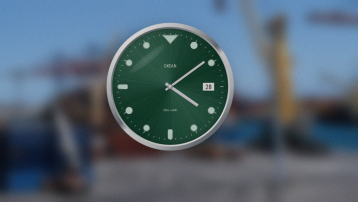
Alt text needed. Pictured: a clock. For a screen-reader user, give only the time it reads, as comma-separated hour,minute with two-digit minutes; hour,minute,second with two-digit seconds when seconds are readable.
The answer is 4,09
